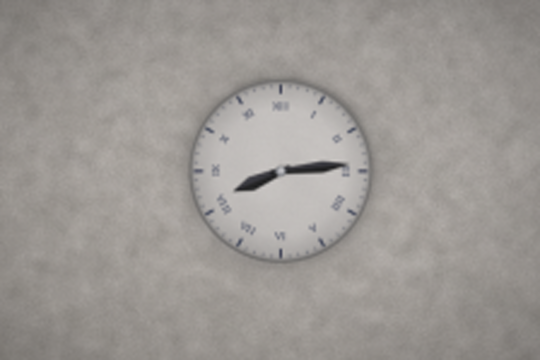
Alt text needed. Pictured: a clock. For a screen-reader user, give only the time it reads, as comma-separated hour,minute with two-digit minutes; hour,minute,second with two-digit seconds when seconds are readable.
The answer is 8,14
